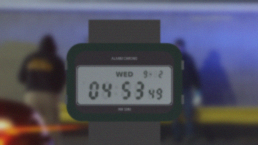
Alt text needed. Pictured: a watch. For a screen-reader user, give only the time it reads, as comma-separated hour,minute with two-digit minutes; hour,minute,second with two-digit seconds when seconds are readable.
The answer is 4,53,49
